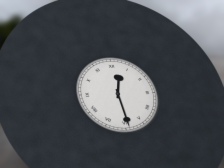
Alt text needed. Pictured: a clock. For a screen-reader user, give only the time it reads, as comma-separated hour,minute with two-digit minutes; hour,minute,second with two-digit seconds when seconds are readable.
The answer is 12,29
